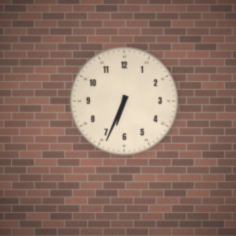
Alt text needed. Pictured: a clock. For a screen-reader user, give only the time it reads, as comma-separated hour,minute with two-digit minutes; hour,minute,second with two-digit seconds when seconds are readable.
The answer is 6,34
